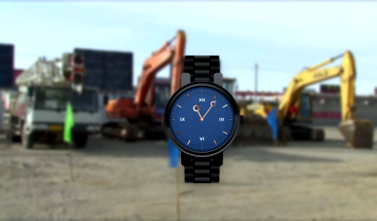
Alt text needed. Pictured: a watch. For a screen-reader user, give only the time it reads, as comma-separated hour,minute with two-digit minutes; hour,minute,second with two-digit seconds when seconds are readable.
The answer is 11,06
